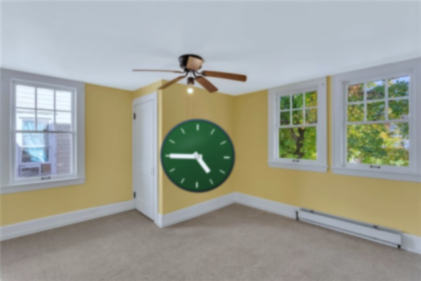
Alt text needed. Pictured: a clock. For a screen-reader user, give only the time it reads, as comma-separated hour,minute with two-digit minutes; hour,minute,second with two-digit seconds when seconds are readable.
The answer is 4,45
